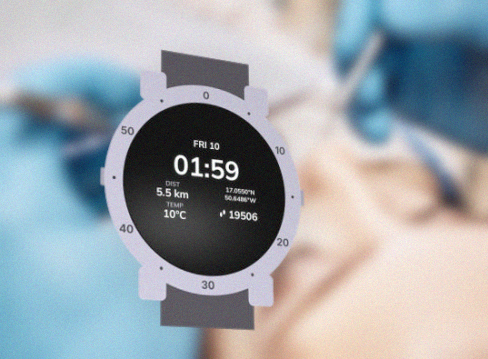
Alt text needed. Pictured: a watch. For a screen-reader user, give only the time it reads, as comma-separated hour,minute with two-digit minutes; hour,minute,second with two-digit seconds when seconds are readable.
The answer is 1,59
